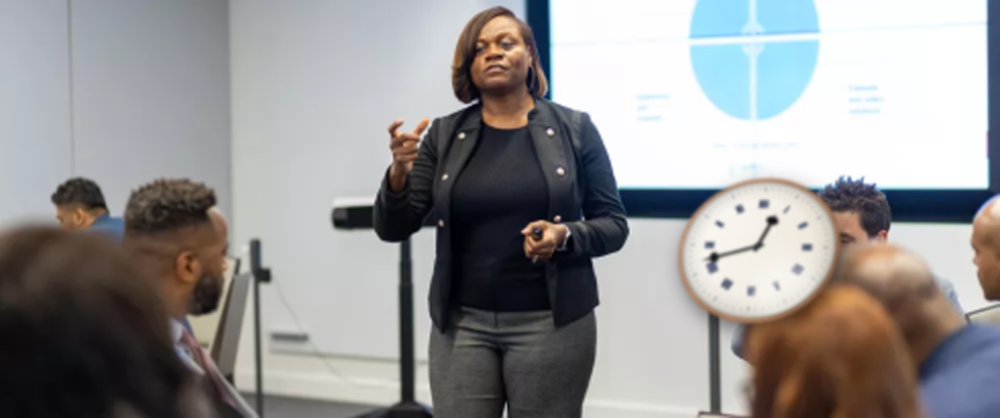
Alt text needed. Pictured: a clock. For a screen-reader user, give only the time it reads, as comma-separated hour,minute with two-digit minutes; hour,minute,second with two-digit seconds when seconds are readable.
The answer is 12,42
